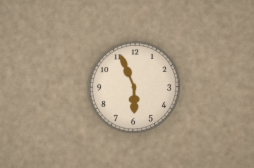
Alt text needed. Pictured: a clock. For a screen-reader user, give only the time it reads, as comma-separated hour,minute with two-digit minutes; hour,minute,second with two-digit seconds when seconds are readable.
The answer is 5,56
